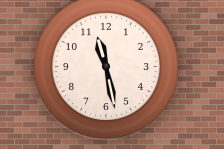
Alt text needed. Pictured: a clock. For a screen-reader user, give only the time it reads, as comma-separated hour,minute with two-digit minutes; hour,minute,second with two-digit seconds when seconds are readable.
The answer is 11,28
